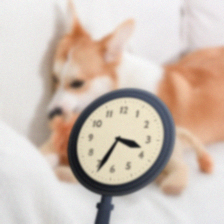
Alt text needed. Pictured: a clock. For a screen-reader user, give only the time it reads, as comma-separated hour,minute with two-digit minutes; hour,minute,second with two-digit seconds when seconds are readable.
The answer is 3,34
